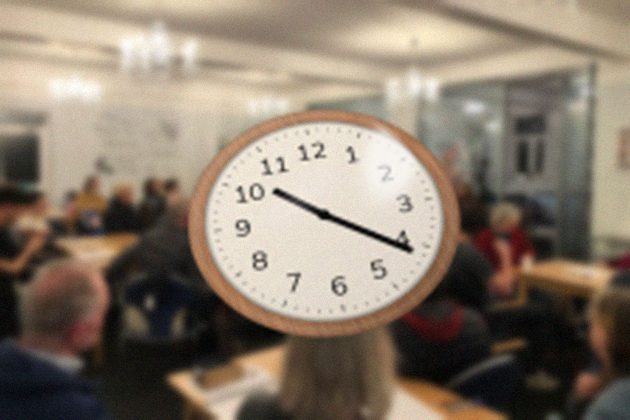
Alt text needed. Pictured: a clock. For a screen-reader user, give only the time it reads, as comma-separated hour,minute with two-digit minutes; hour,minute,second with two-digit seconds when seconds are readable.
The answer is 10,21
